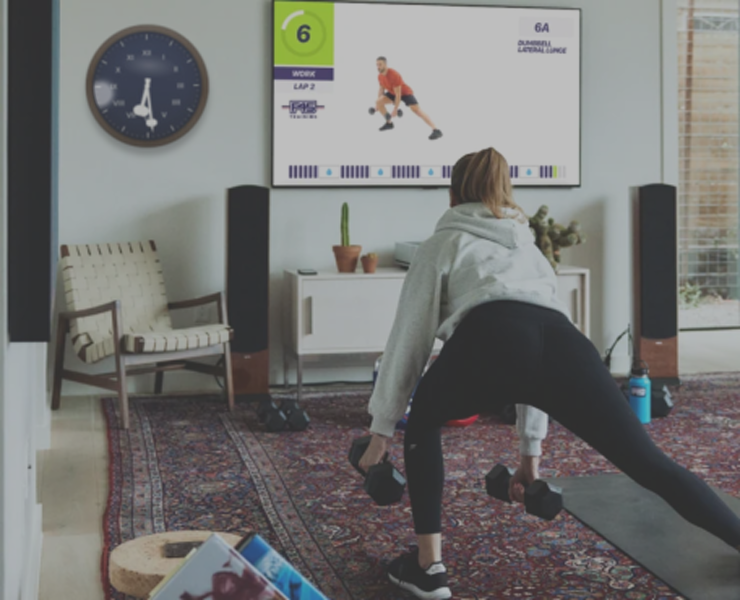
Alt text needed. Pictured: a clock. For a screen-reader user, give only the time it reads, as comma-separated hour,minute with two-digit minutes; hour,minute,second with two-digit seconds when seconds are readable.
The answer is 6,29
